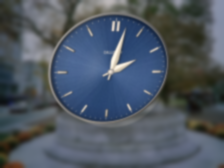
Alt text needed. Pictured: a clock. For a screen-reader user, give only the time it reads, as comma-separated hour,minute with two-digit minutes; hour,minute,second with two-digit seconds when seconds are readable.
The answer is 2,02
